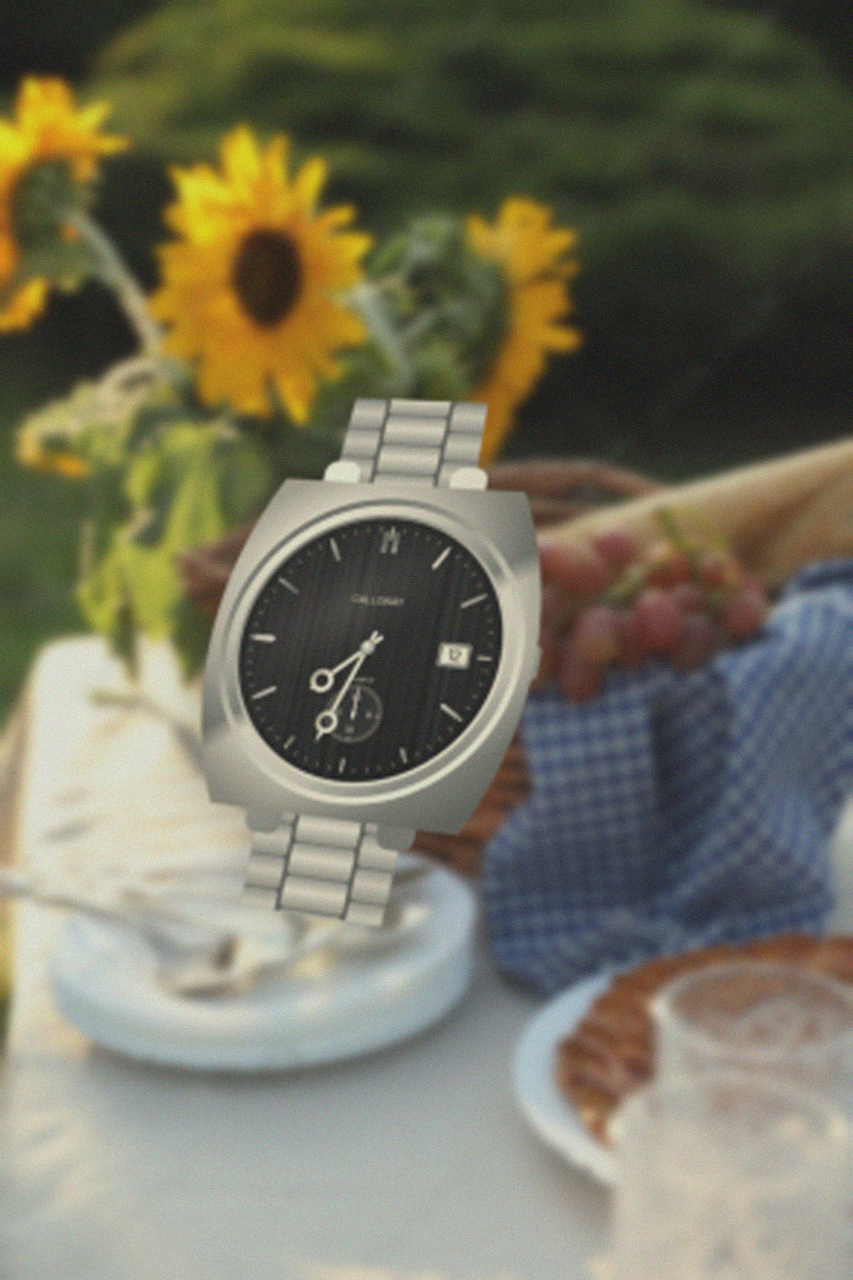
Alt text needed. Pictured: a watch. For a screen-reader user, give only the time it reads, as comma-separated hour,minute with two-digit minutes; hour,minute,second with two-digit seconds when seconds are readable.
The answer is 7,33
